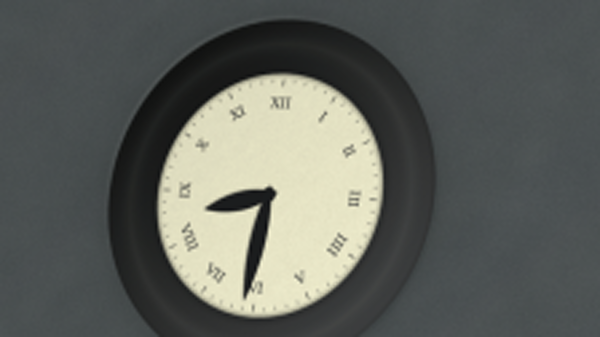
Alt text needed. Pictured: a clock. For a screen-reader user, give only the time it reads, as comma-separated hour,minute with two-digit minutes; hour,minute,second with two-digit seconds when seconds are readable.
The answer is 8,31
